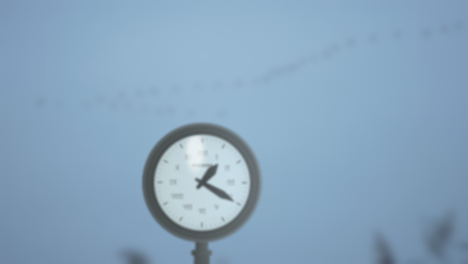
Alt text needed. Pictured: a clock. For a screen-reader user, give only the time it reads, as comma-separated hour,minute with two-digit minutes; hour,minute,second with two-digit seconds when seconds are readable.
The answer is 1,20
